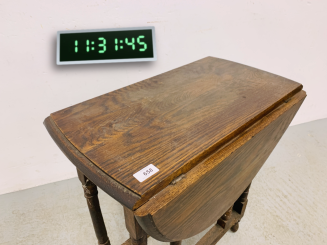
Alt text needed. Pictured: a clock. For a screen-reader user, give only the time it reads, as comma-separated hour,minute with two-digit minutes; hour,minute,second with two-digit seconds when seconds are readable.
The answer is 11,31,45
